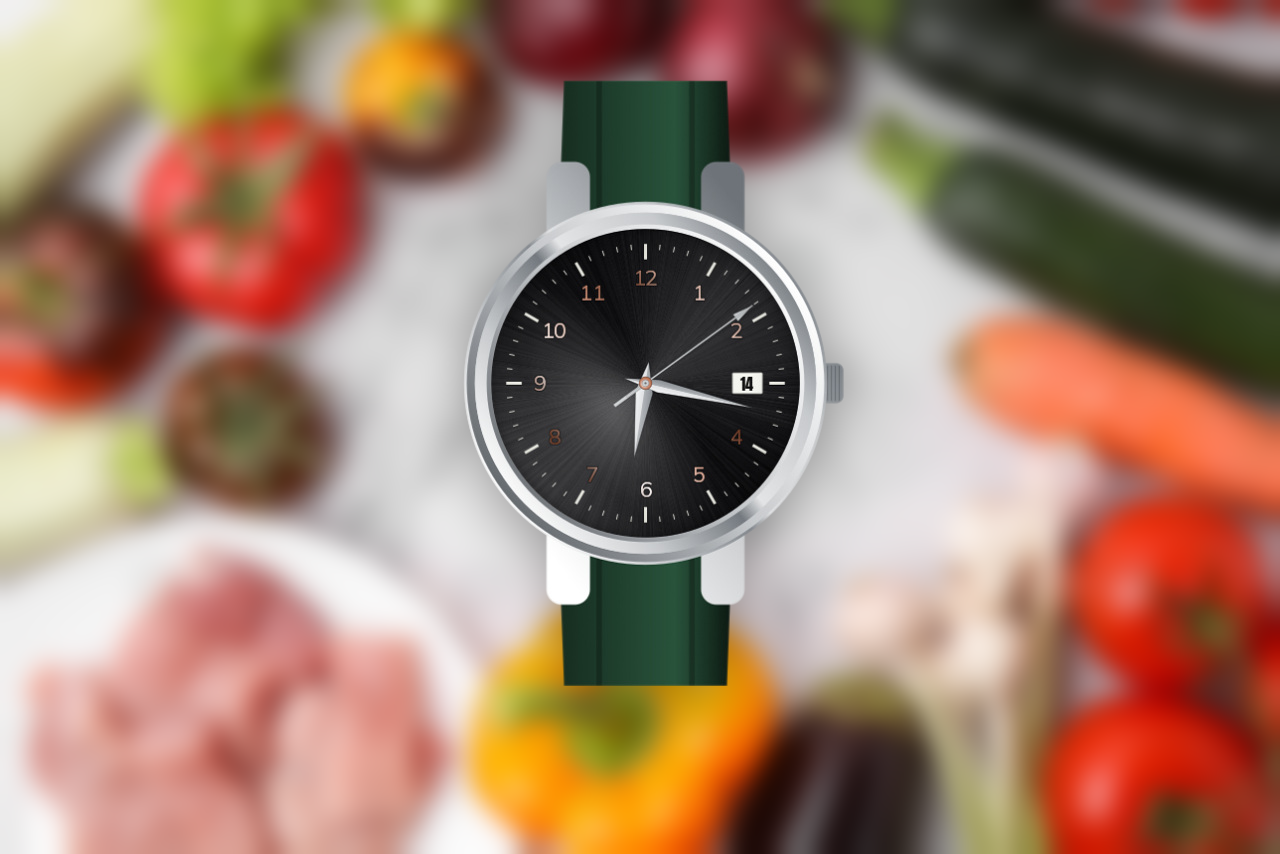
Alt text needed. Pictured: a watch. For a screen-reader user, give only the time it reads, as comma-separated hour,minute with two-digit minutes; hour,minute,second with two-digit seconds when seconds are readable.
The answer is 6,17,09
